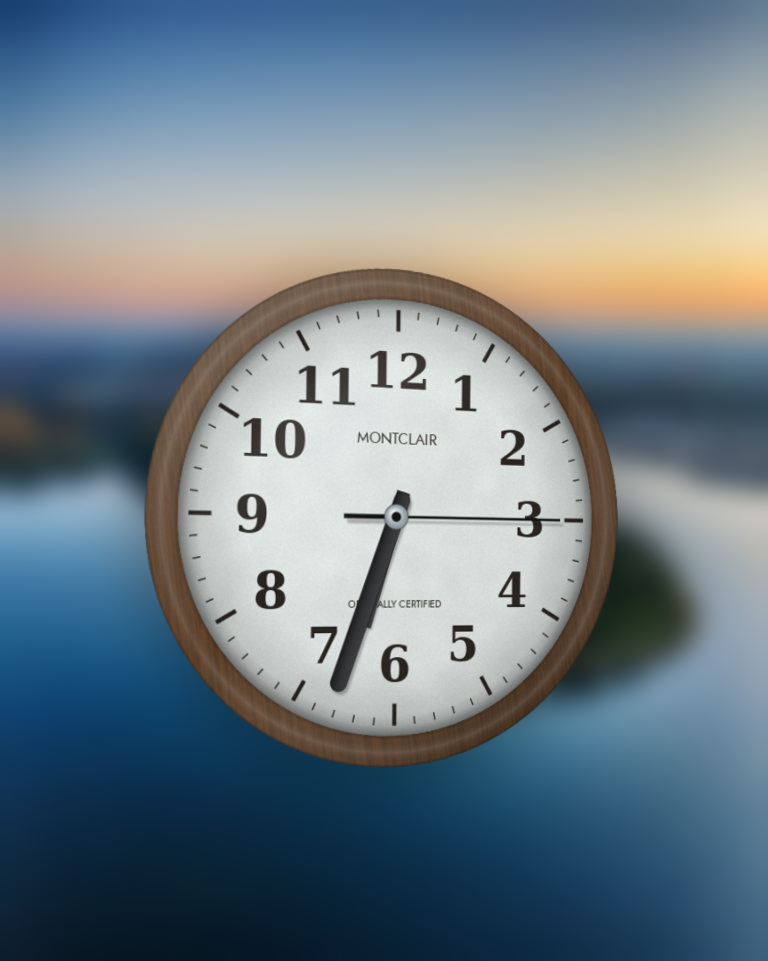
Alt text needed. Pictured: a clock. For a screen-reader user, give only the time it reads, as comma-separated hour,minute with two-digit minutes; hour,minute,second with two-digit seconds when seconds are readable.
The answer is 6,33,15
